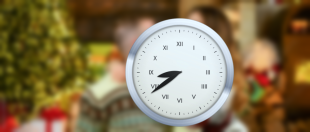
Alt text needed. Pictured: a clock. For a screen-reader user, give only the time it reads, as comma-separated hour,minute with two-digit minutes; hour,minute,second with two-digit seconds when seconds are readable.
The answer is 8,39
